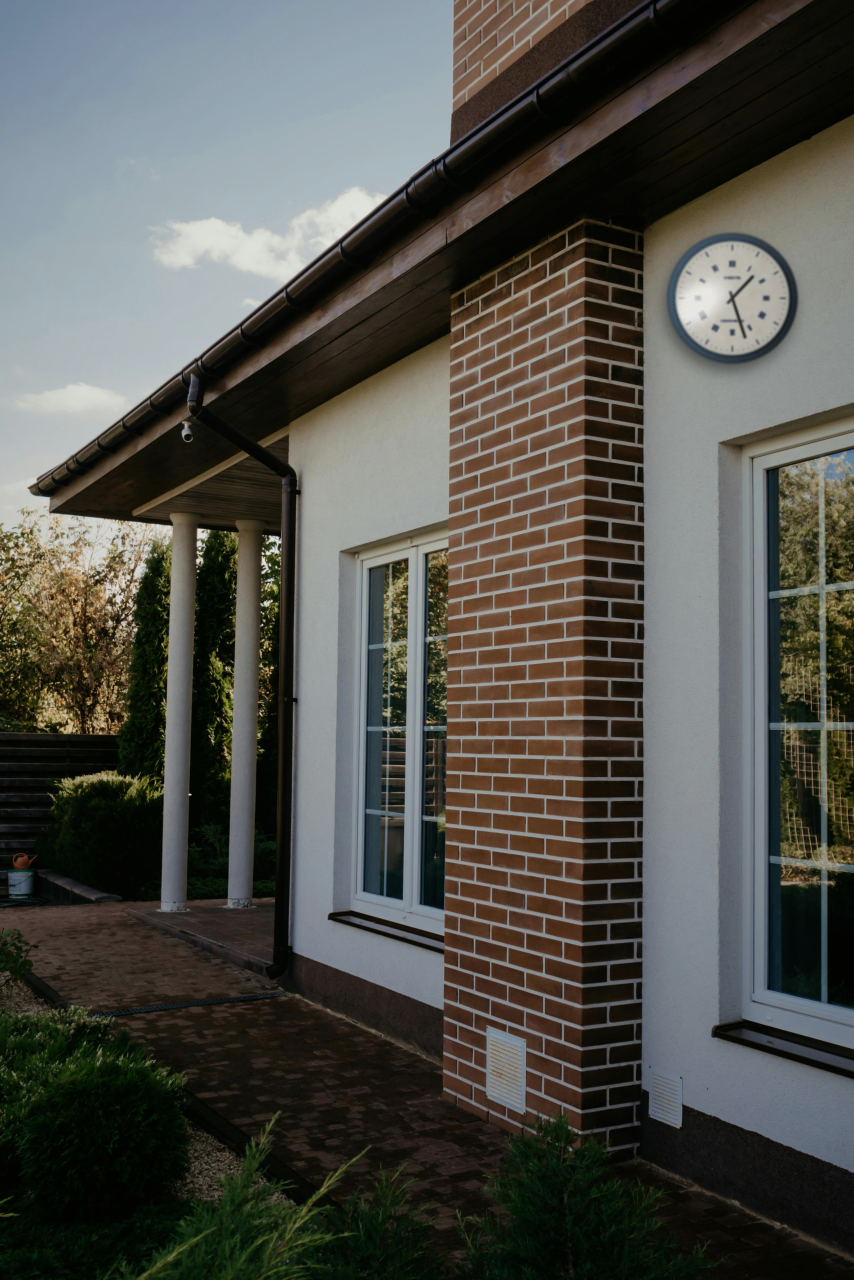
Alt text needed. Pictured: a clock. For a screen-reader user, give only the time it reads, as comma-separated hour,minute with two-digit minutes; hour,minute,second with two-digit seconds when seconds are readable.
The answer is 1,27
